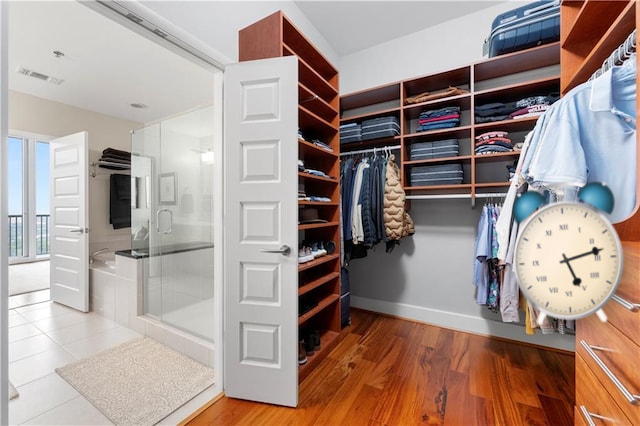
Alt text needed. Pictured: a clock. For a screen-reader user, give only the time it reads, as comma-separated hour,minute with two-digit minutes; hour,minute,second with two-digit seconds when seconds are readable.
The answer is 5,13
